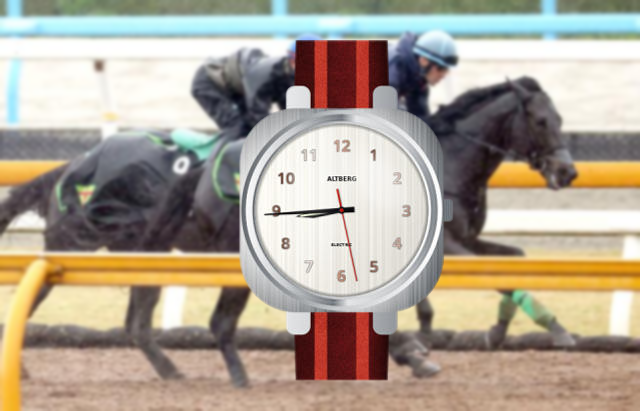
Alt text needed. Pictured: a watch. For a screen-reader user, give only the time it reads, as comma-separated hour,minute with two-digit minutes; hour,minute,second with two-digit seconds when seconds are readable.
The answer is 8,44,28
